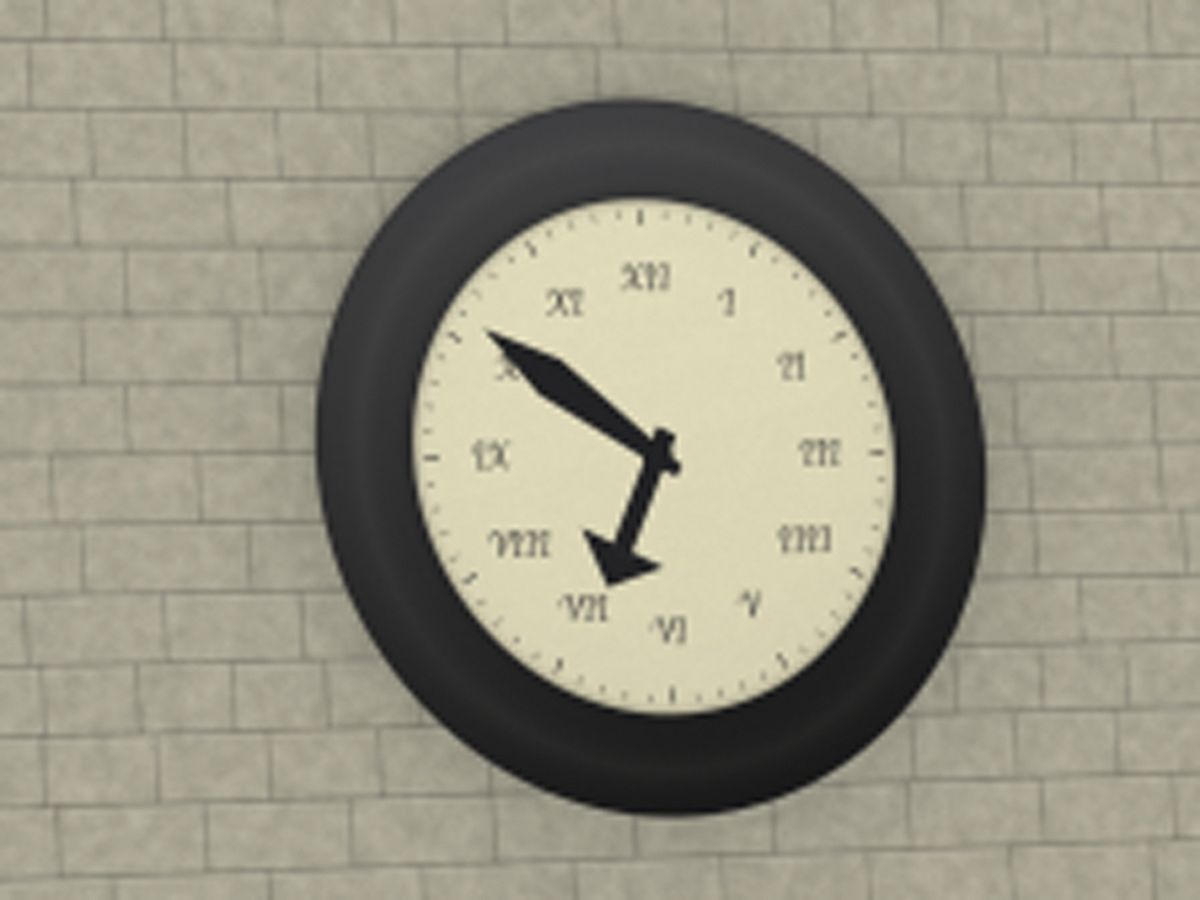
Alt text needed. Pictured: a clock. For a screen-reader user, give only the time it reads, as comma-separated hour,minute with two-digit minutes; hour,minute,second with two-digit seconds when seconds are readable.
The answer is 6,51
